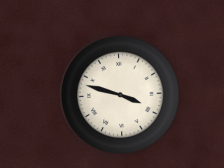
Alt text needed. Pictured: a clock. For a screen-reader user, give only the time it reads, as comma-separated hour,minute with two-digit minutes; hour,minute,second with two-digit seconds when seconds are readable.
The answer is 3,48
